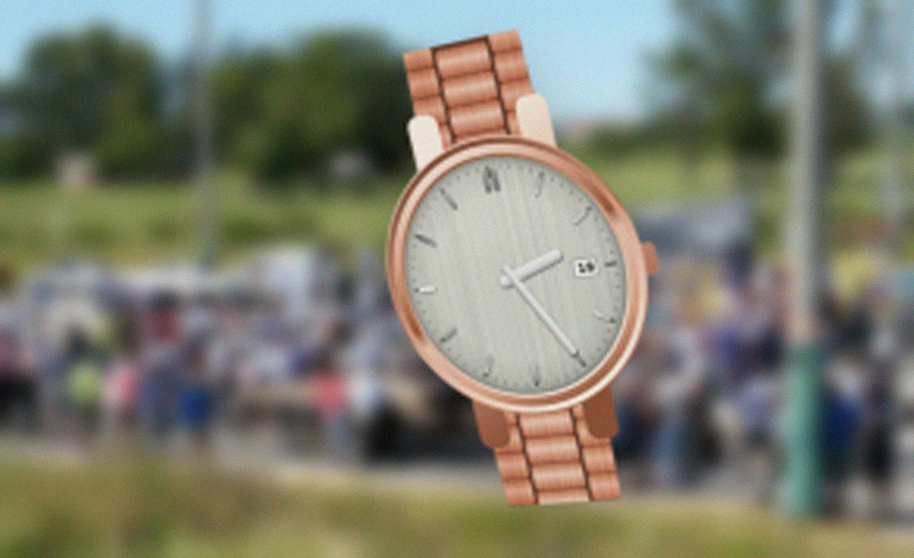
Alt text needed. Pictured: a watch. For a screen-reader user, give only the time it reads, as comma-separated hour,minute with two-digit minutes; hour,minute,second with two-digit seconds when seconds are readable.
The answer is 2,25
